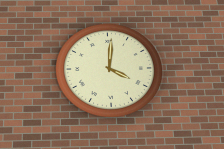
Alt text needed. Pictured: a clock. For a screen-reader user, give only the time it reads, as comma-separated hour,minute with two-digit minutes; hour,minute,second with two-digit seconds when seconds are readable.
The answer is 4,01
